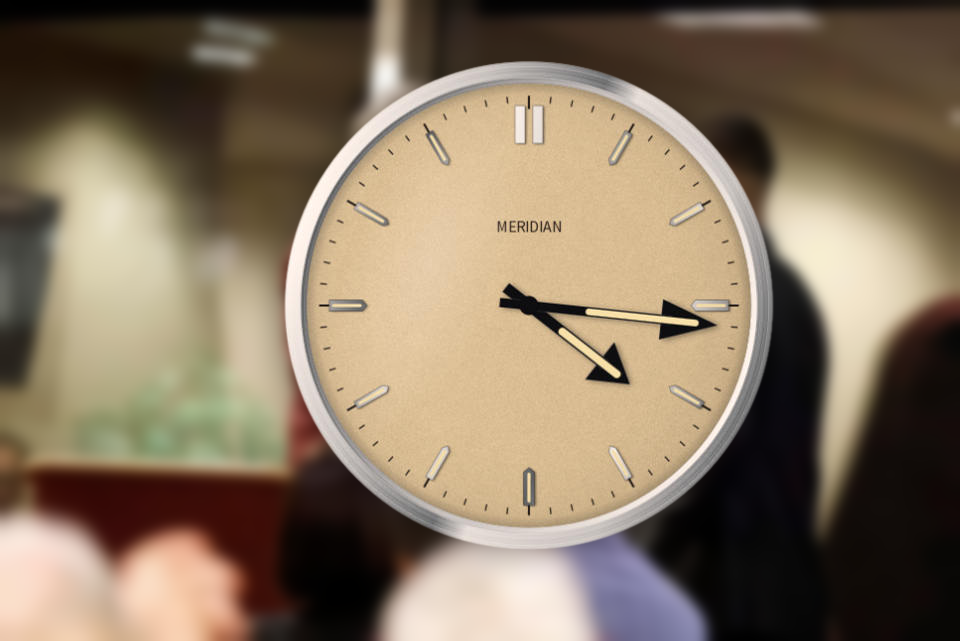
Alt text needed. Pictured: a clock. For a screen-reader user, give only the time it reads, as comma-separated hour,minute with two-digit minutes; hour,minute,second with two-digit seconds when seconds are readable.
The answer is 4,16
